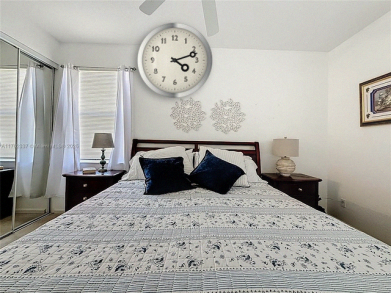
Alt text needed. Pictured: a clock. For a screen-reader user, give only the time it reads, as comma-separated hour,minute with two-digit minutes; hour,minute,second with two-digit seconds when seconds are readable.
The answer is 4,12
